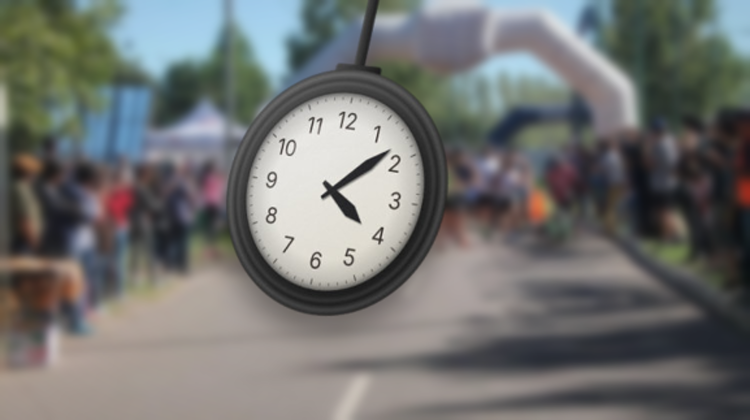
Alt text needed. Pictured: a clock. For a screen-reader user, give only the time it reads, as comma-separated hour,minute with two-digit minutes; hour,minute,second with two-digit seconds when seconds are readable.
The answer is 4,08
